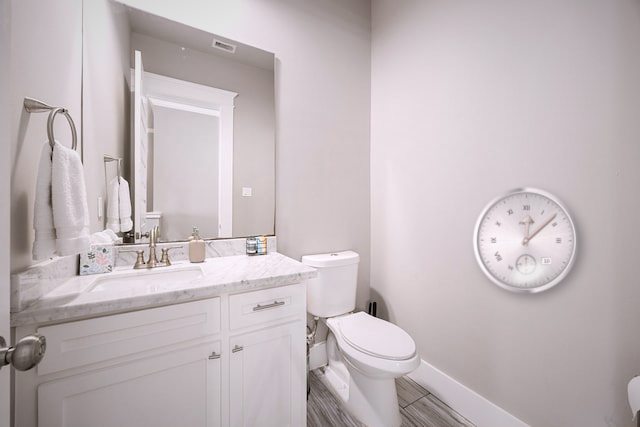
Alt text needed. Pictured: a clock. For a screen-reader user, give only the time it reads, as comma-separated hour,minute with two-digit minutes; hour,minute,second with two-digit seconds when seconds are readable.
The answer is 12,08
